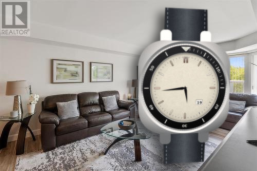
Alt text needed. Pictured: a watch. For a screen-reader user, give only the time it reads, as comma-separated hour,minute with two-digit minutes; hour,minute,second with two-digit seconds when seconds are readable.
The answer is 5,44
